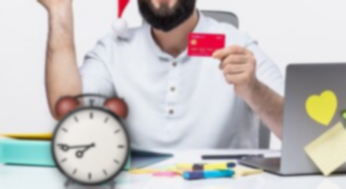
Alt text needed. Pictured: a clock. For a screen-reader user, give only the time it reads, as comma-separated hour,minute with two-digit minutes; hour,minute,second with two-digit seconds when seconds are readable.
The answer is 7,44
